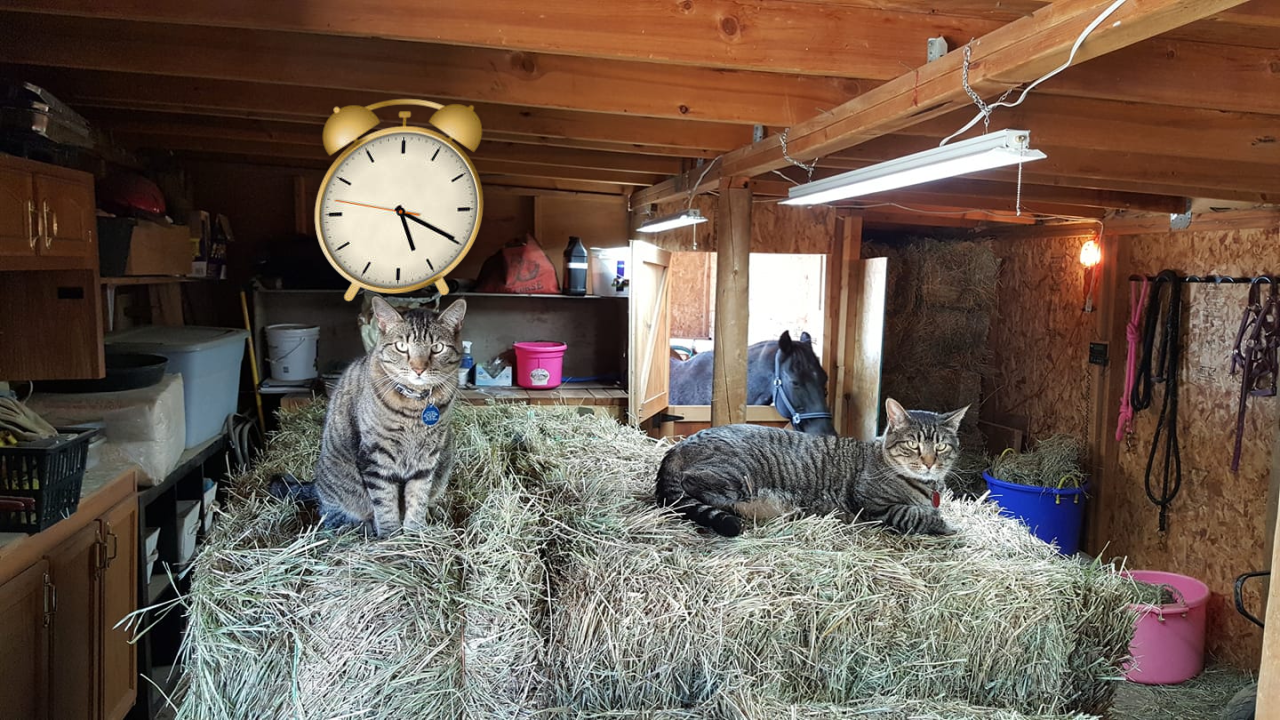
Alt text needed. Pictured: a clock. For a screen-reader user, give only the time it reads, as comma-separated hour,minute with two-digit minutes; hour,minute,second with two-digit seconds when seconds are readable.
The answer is 5,19,47
